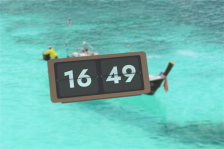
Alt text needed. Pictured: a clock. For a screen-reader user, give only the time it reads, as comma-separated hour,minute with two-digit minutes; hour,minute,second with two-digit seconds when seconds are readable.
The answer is 16,49
